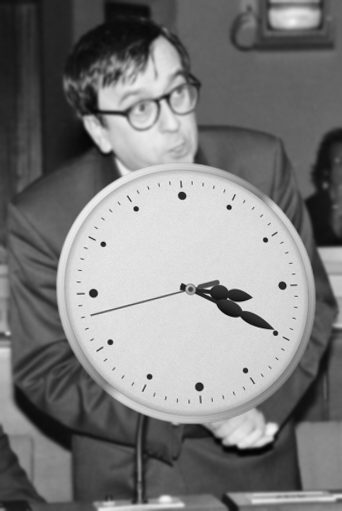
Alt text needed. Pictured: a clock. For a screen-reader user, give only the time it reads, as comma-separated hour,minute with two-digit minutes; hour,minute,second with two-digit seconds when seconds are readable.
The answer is 3,19,43
